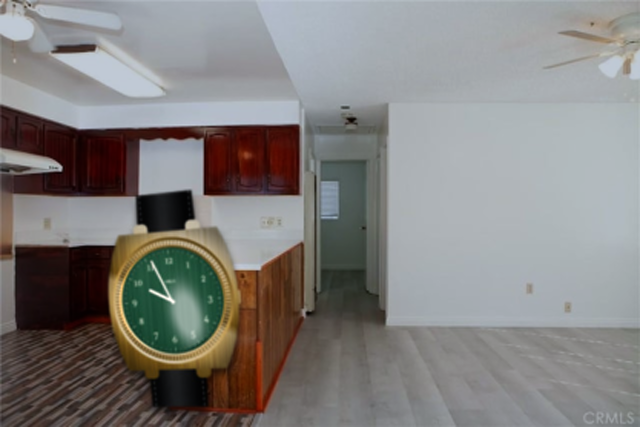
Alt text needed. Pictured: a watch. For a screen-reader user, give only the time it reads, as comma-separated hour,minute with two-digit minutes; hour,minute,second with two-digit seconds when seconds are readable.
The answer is 9,56
